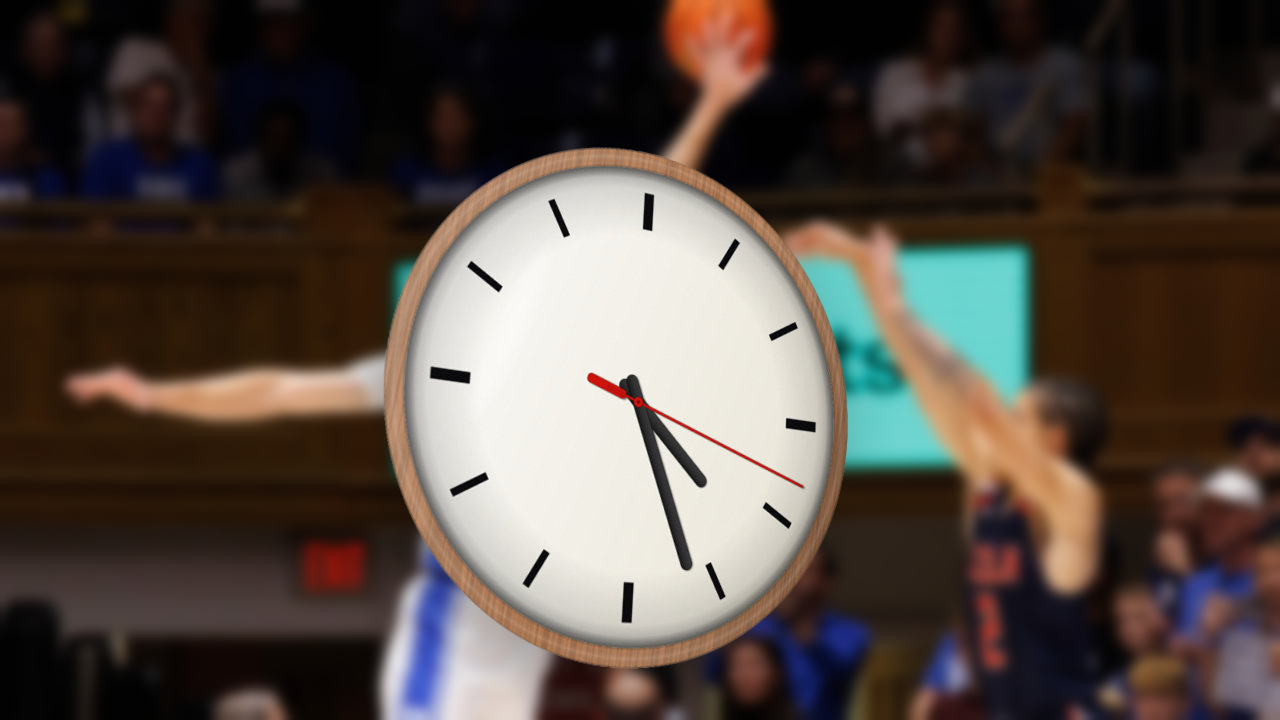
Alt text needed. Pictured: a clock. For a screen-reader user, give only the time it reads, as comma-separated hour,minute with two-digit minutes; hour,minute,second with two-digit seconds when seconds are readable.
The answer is 4,26,18
